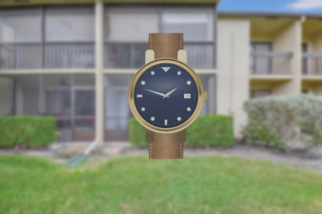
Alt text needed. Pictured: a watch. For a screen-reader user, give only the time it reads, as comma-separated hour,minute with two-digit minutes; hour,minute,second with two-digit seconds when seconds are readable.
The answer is 1,48
